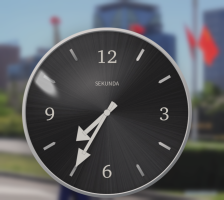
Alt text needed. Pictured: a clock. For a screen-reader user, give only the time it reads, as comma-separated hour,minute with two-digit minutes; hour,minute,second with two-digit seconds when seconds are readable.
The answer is 7,35
